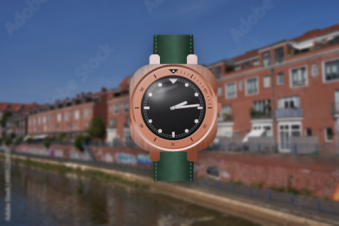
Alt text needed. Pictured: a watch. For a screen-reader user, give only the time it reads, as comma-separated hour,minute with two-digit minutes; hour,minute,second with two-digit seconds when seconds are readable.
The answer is 2,14
